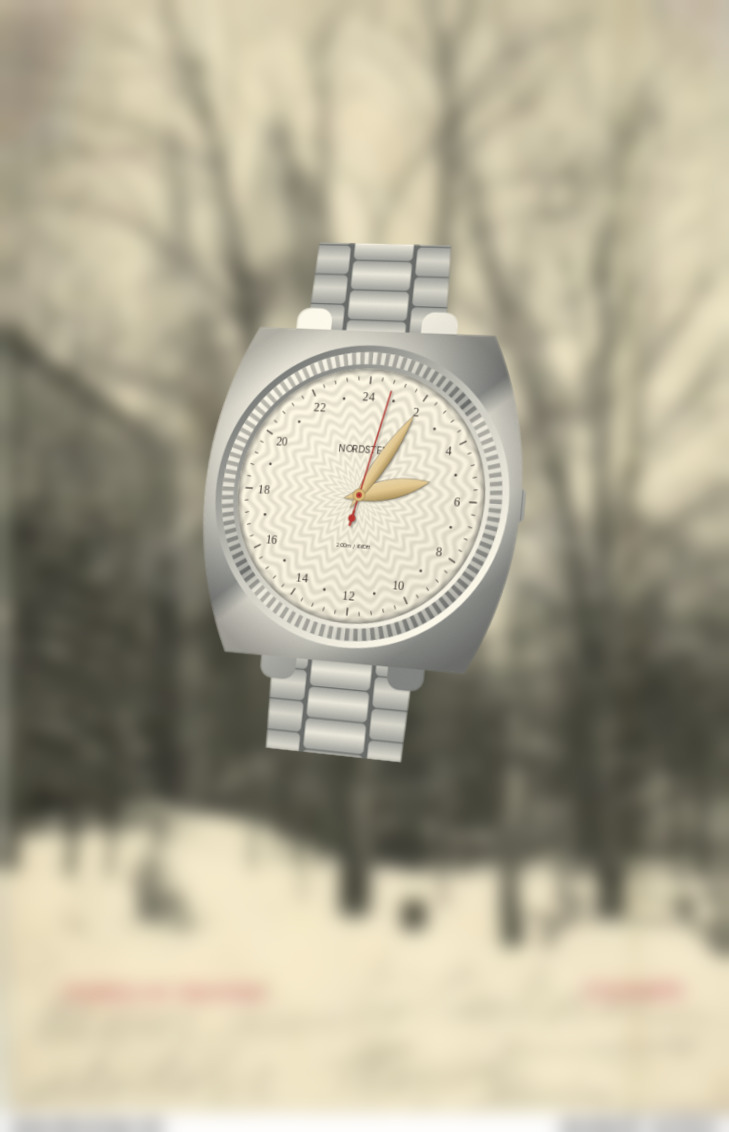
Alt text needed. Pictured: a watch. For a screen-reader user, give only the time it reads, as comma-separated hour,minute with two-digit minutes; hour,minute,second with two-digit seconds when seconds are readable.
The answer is 5,05,02
